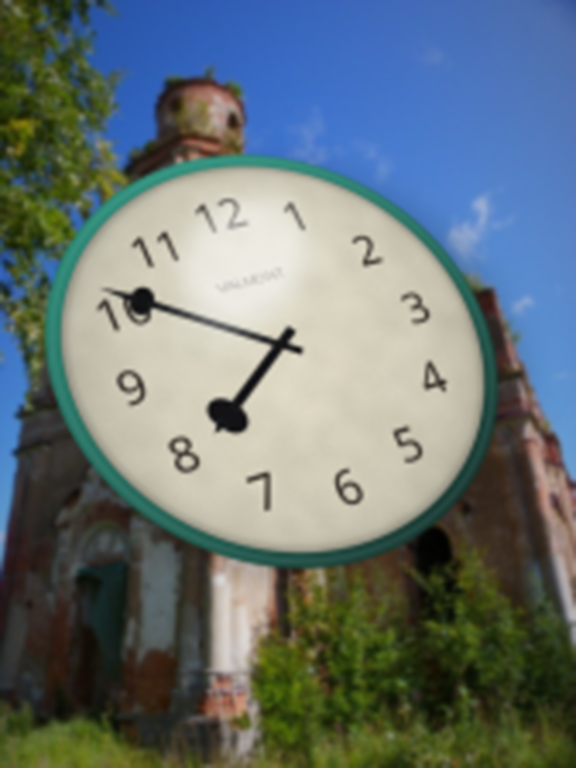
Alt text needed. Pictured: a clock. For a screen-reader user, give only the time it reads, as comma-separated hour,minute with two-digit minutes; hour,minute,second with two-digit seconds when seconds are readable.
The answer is 7,51
